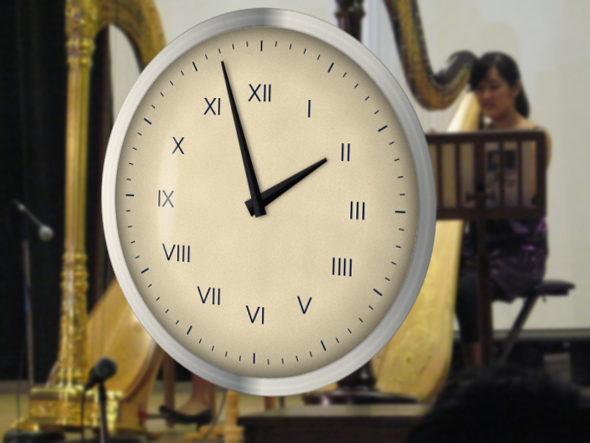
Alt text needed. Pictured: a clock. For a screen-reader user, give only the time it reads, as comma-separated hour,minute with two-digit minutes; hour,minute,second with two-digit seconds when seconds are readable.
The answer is 1,57
